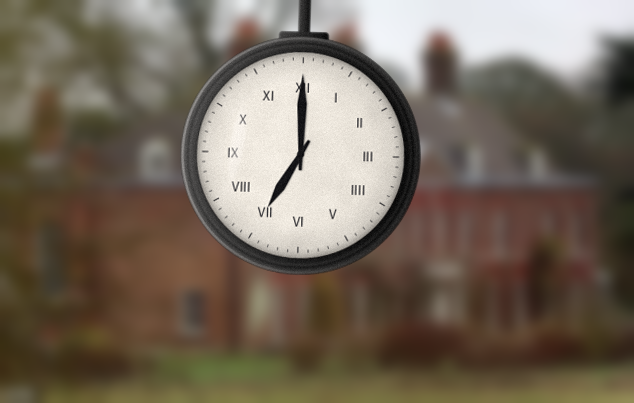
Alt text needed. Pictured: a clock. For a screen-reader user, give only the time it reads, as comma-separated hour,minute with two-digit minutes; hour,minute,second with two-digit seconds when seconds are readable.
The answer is 7,00
